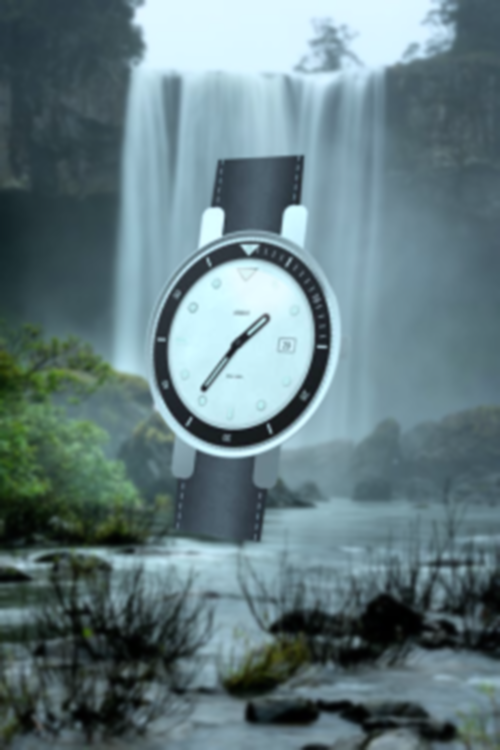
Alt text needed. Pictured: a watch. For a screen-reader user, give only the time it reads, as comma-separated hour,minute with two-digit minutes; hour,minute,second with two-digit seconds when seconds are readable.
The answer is 1,36
